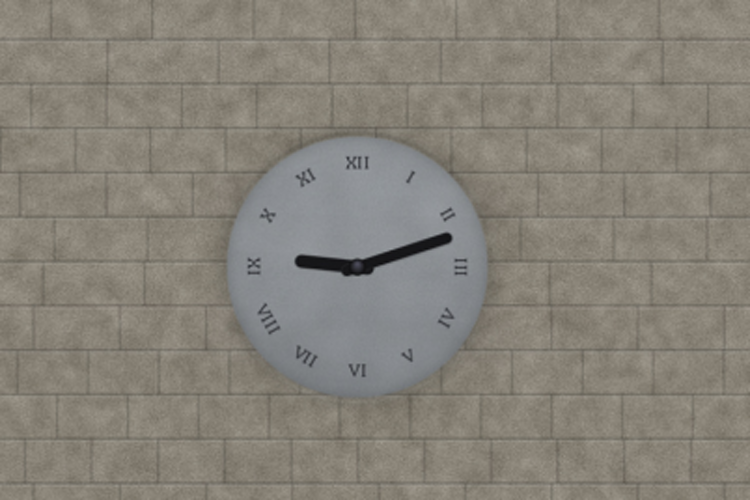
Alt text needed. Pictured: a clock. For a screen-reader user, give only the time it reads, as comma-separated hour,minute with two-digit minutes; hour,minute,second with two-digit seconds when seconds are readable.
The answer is 9,12
